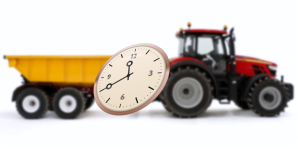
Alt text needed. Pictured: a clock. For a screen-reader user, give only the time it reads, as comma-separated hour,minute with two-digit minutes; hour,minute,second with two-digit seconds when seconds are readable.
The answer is 11,40
